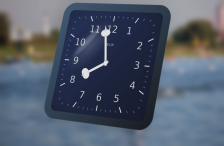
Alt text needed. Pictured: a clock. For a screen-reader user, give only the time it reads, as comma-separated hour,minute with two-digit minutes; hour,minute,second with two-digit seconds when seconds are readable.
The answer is 7,58
